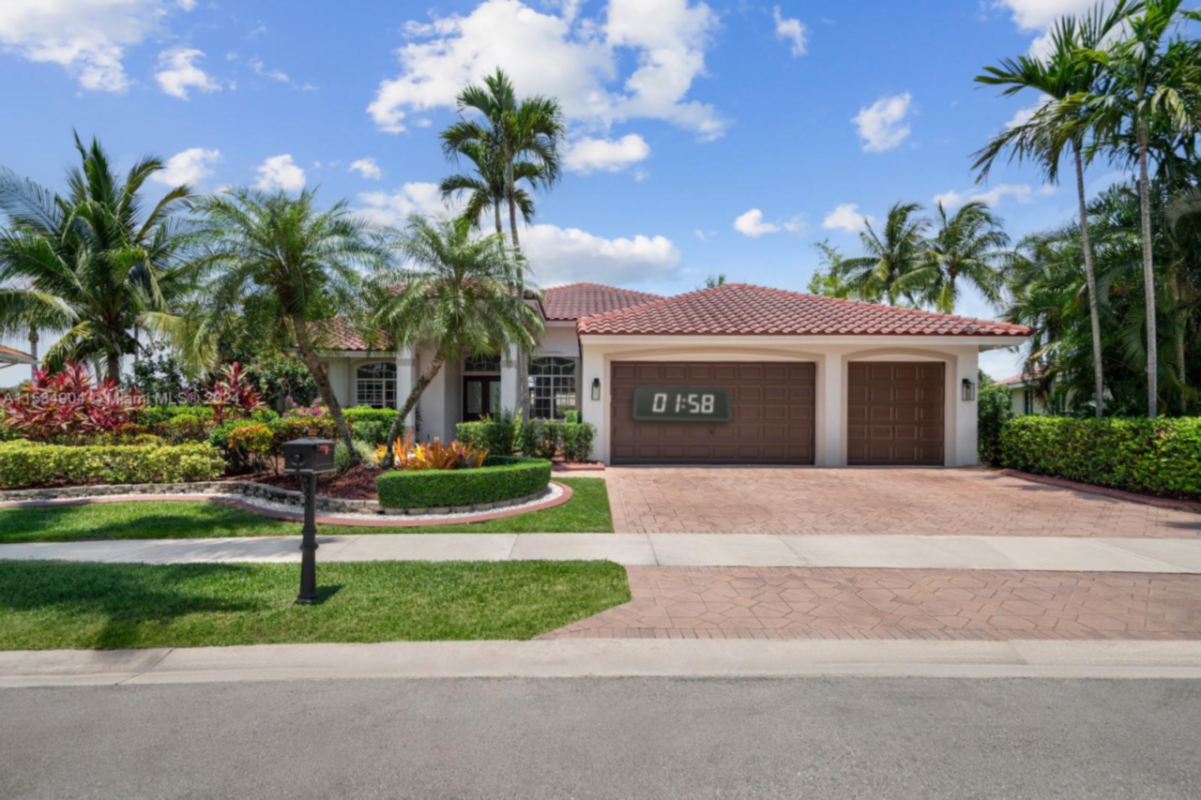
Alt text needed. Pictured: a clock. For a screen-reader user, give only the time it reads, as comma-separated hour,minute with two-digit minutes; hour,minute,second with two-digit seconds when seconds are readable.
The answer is 1,58
